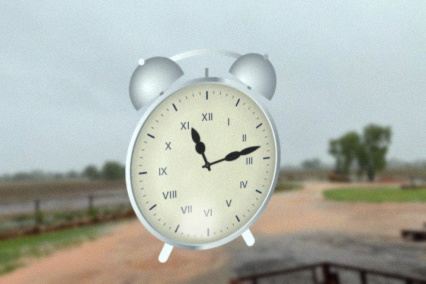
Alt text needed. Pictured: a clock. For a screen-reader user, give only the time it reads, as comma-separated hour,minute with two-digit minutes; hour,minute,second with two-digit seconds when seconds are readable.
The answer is 11,13
